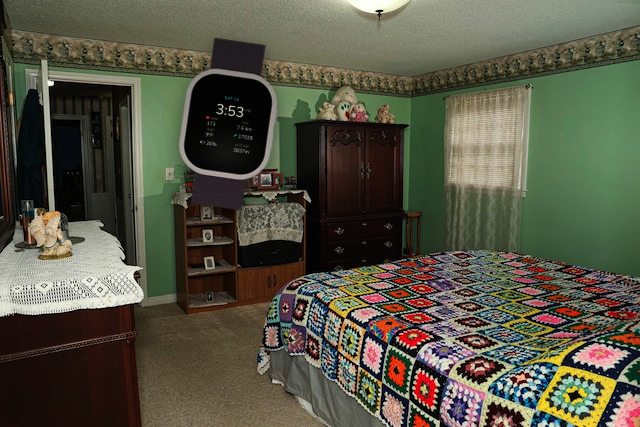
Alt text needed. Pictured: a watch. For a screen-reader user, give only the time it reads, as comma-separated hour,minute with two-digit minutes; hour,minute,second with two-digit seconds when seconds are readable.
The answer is 3,53
